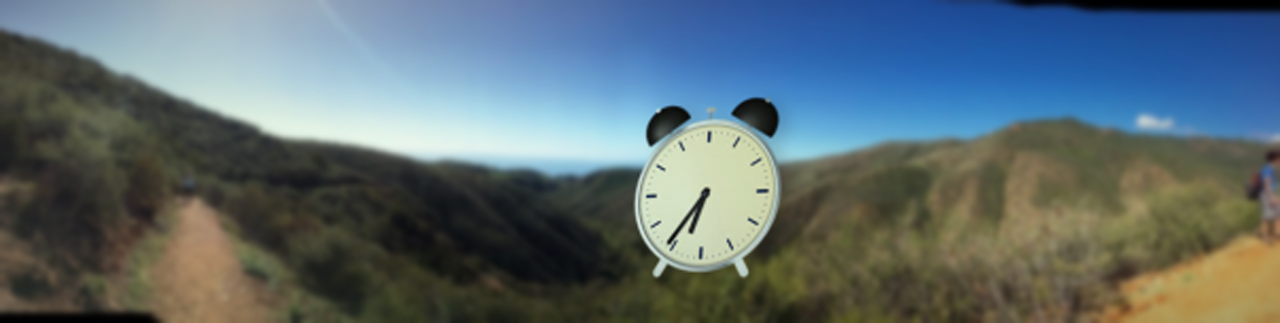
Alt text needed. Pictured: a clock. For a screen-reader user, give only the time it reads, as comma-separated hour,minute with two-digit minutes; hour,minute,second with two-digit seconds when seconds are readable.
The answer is 6,36
